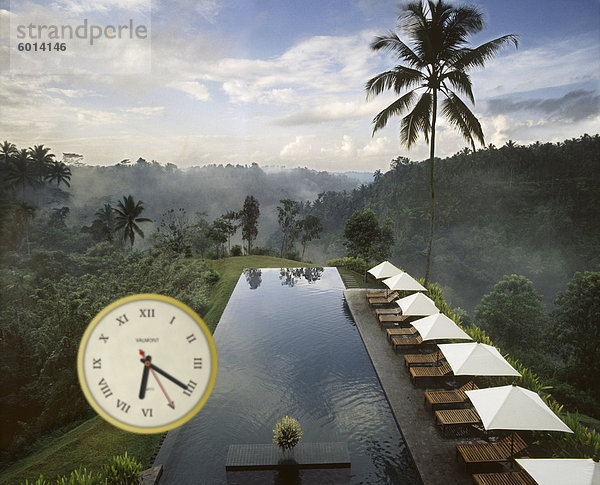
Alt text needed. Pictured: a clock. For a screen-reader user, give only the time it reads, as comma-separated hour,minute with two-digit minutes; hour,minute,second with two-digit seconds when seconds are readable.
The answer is 6,20,25
